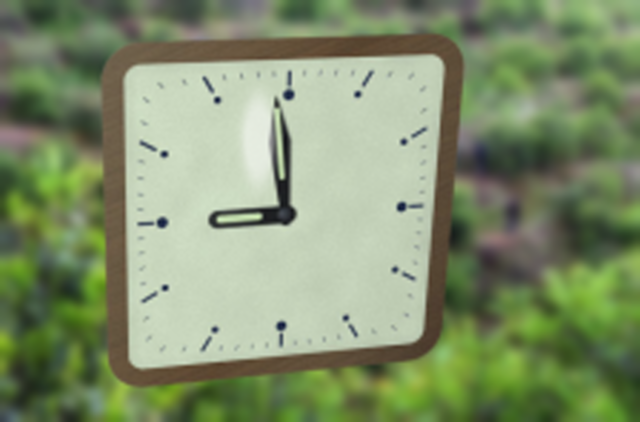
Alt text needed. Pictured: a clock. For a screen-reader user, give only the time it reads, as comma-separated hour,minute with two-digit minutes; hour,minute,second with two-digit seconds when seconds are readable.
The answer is 8,59
